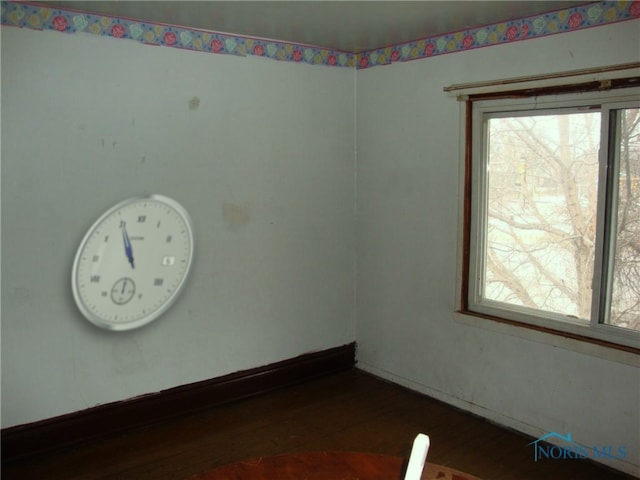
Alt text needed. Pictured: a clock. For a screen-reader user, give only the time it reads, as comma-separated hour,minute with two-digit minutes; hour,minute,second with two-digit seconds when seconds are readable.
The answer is 10,55
